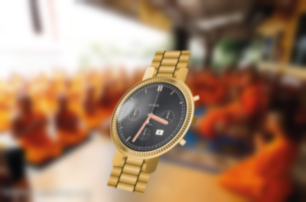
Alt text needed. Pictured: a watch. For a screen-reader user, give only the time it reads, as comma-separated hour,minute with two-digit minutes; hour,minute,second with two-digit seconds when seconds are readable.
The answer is 3,33
